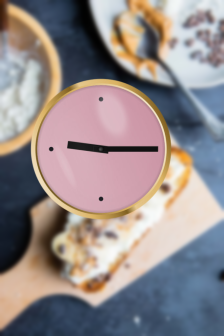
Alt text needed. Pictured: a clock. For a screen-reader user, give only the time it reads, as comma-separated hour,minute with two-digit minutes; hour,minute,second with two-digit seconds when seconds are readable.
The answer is 9,15
